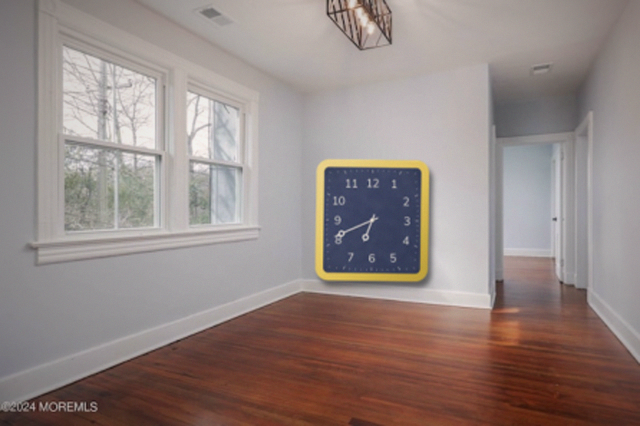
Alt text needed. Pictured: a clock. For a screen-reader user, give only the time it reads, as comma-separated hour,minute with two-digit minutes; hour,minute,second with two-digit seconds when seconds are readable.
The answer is 6,41
